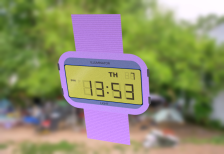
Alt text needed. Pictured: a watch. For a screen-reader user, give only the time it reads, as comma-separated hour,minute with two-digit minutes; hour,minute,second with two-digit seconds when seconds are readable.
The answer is 13,53
